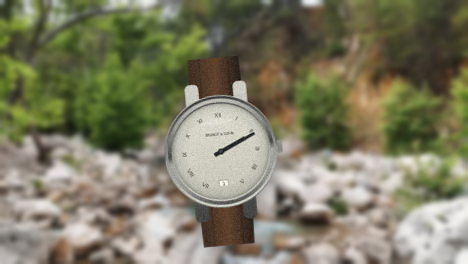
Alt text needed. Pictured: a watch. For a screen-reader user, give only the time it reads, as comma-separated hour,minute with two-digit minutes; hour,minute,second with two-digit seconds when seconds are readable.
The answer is 2,11
